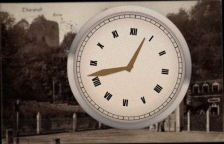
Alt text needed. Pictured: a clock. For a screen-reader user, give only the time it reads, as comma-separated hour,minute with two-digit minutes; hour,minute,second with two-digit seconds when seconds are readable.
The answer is 12,42
